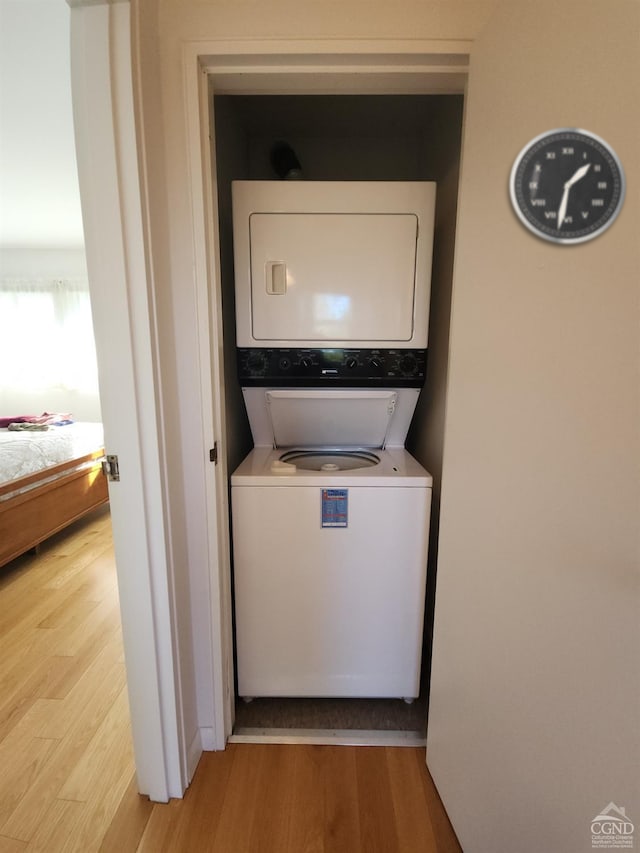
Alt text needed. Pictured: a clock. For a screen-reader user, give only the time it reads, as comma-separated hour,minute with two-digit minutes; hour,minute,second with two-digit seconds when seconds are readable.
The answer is 1,32
